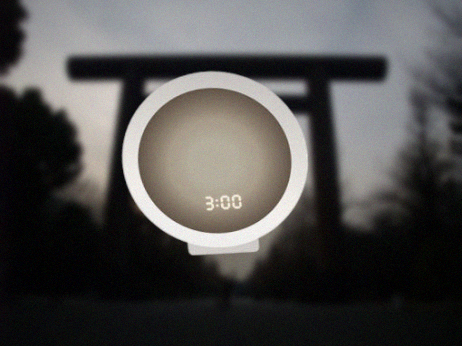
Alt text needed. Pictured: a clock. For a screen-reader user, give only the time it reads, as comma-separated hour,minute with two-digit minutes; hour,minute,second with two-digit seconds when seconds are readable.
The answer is 3,00
